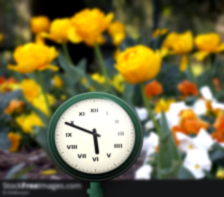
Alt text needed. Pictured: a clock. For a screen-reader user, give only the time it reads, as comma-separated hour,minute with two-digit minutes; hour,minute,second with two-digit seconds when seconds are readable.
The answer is 5,49
